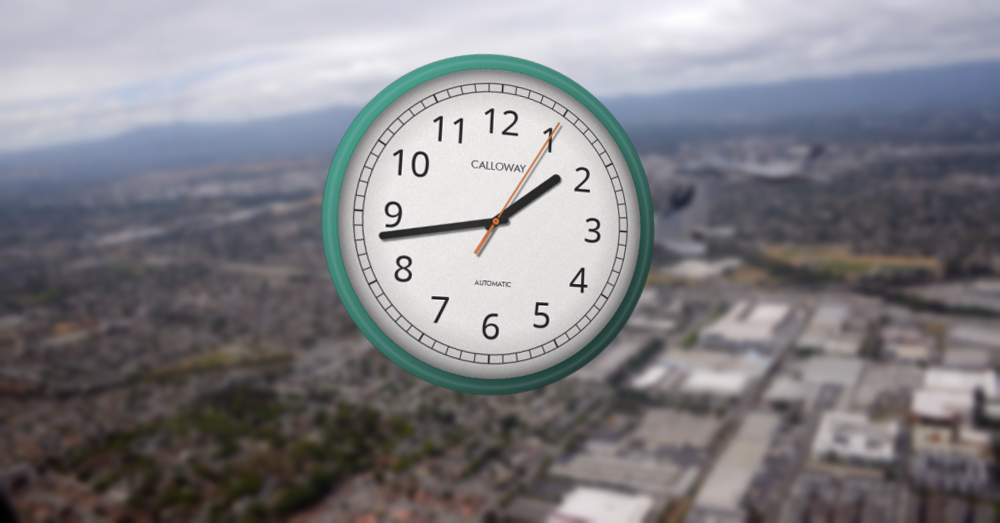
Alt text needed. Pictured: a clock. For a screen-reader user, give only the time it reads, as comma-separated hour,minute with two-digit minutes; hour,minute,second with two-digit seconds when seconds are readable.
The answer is 1,43,05
